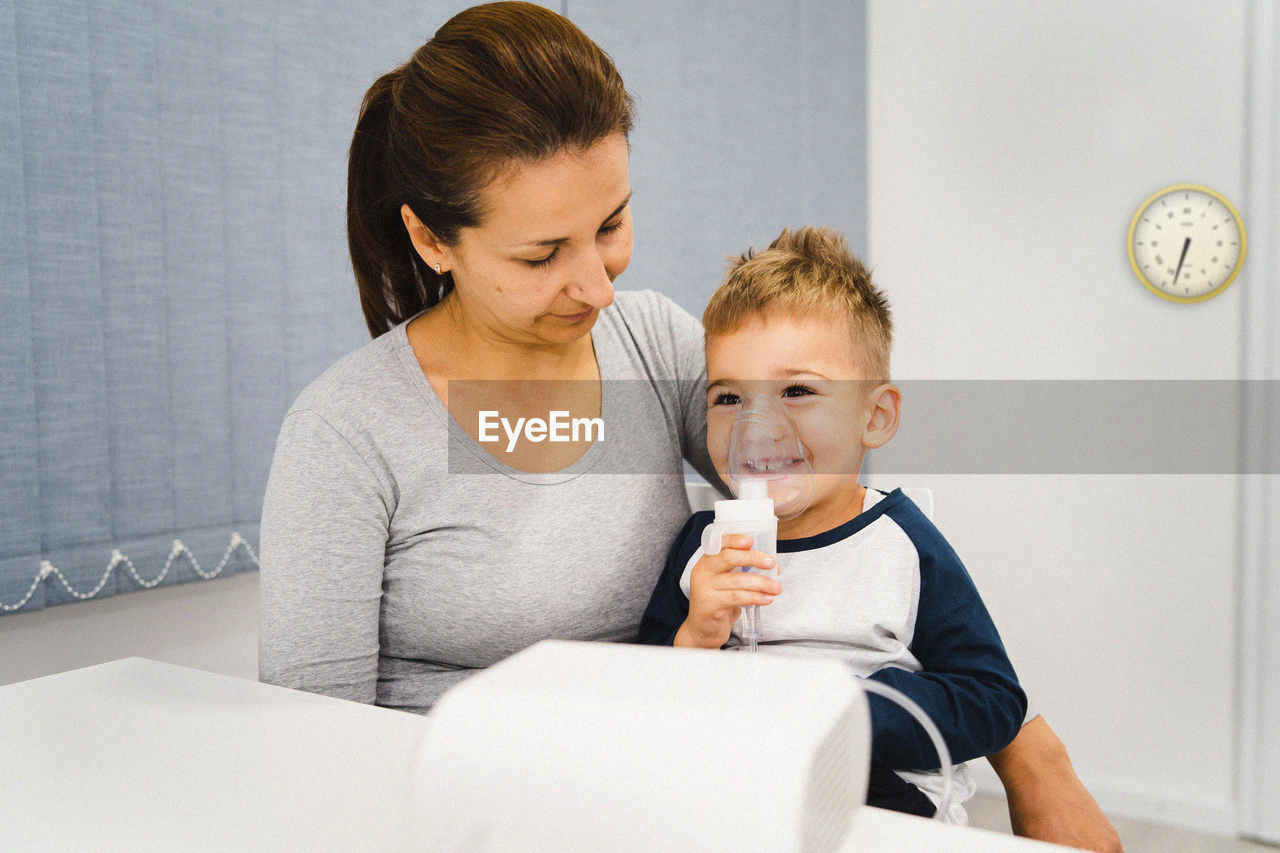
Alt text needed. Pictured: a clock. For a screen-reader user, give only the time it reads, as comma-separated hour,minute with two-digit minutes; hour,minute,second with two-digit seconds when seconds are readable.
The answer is 6,33
